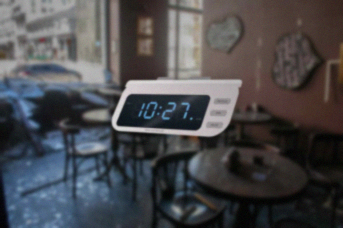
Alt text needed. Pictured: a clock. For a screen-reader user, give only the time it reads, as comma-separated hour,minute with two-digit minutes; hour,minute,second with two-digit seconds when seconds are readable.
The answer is 10,27
